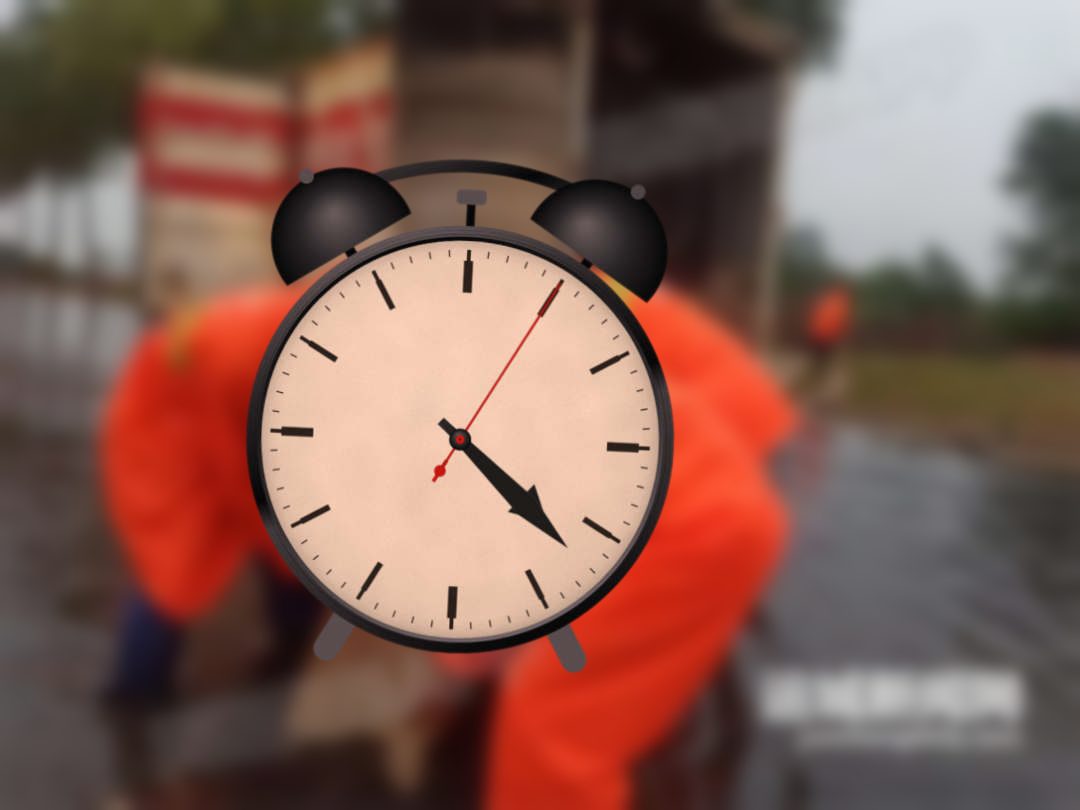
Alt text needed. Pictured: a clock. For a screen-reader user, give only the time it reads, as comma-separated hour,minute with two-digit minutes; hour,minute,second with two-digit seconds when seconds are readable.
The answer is 4,22,05
